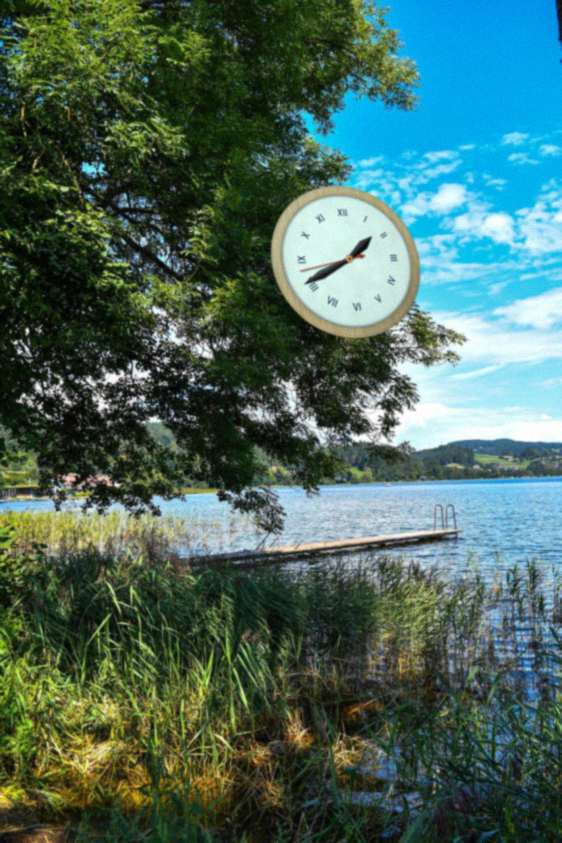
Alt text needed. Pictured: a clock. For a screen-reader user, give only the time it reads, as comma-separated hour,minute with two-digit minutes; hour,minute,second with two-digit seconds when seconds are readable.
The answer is 1,40,43
